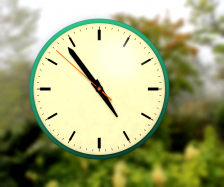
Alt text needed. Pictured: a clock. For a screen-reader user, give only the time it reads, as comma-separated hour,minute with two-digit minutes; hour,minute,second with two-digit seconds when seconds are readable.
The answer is 4,53,52
